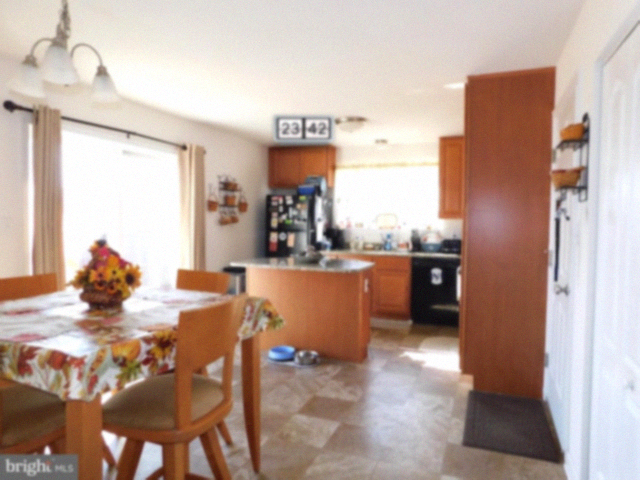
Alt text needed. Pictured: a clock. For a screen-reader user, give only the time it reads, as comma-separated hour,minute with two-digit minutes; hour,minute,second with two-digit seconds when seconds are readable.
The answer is 23,42
